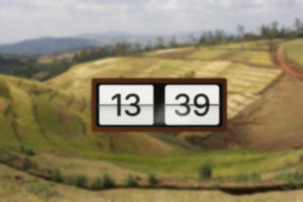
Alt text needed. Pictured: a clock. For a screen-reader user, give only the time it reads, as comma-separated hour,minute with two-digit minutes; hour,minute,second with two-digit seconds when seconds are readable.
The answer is 13,39
